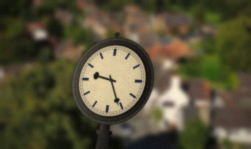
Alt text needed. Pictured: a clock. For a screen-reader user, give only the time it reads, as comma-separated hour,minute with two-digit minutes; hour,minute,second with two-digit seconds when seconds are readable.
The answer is 9,26
